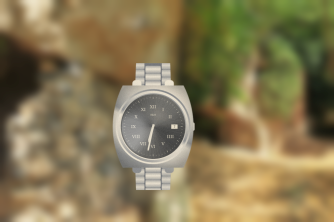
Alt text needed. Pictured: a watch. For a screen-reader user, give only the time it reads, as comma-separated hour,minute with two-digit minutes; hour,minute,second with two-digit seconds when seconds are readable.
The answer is 6,32
